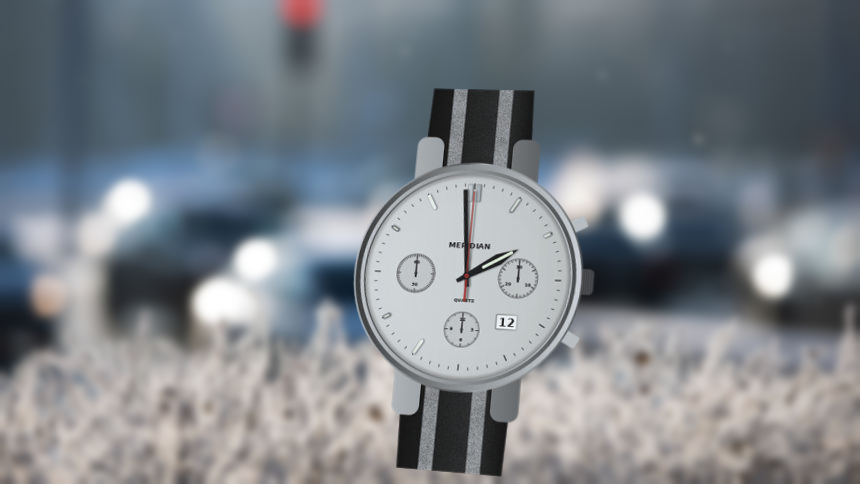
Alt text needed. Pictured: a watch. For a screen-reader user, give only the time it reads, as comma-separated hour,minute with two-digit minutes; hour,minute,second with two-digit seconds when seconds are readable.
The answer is 1,59
